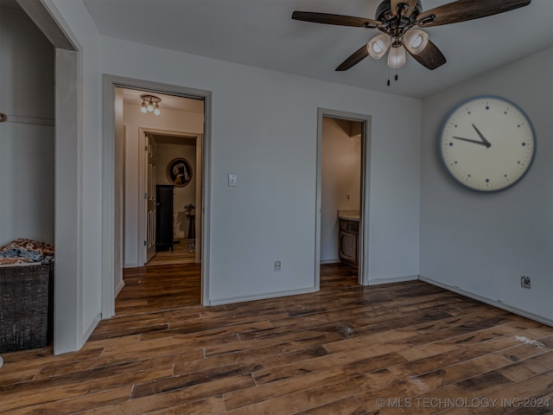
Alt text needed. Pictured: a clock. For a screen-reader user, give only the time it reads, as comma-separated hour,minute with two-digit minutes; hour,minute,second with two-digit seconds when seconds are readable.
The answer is 10,47
